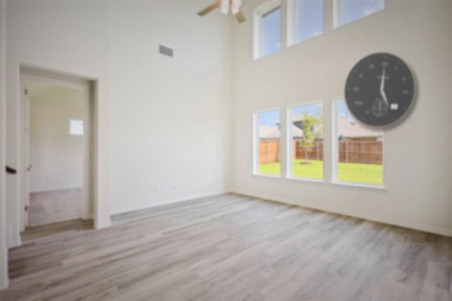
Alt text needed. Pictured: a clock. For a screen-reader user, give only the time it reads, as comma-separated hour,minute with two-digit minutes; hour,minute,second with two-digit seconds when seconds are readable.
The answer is 5,00
